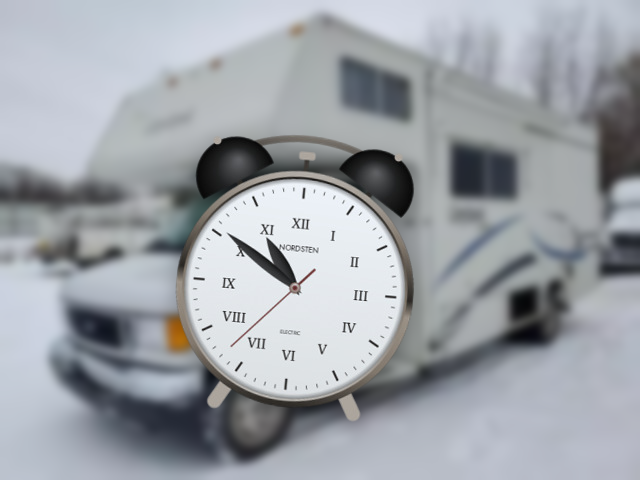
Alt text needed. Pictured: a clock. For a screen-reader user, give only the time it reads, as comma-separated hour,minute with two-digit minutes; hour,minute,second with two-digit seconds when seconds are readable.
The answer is 10,50,37
